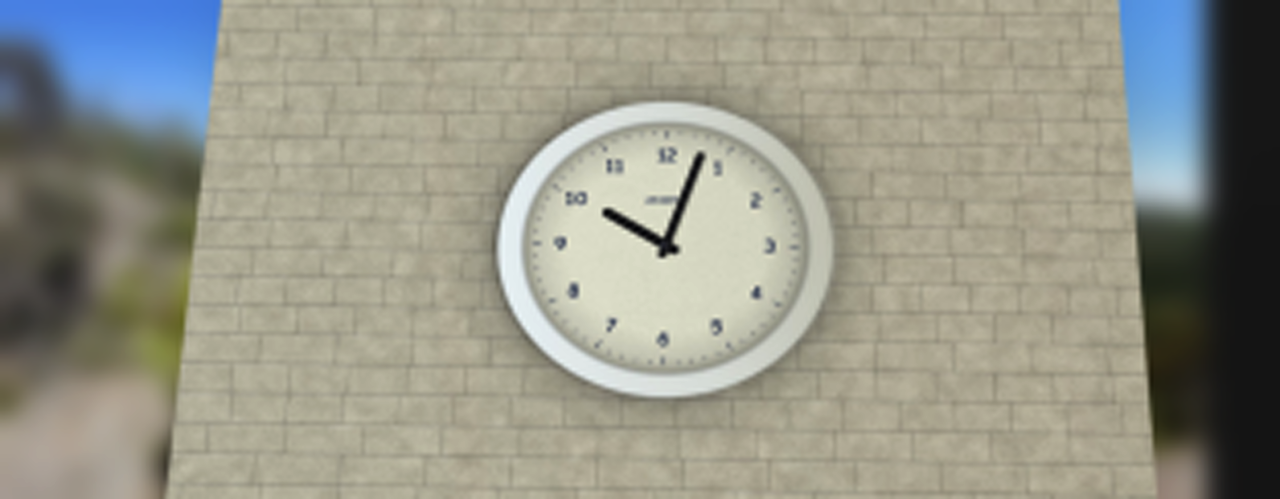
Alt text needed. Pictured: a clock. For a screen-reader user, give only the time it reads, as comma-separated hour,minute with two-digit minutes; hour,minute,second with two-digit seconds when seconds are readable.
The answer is 10,03
